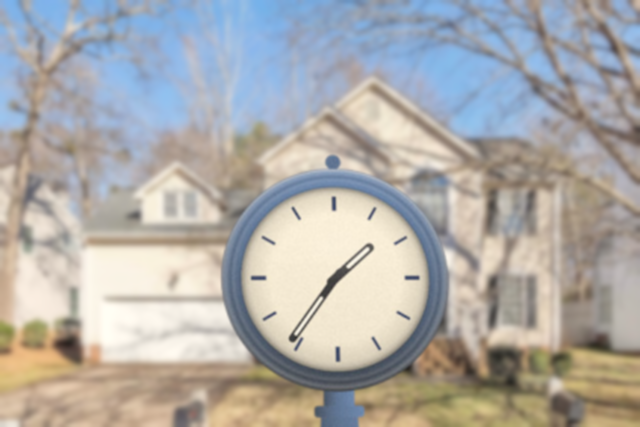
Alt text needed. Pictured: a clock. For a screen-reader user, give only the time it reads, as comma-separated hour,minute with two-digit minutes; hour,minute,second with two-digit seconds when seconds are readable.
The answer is 1,36
